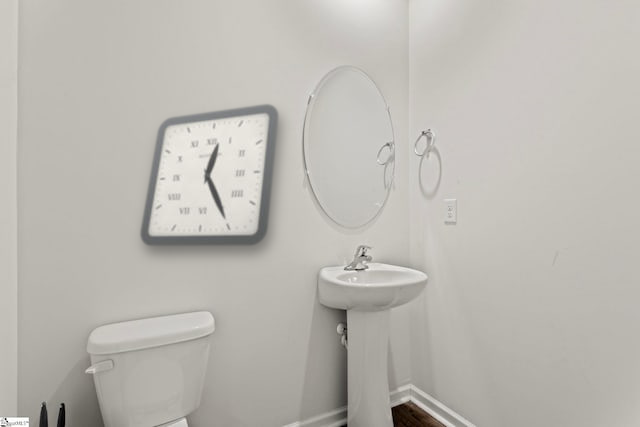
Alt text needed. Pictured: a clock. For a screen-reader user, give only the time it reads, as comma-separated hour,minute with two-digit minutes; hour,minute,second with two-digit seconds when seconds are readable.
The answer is 12,25
